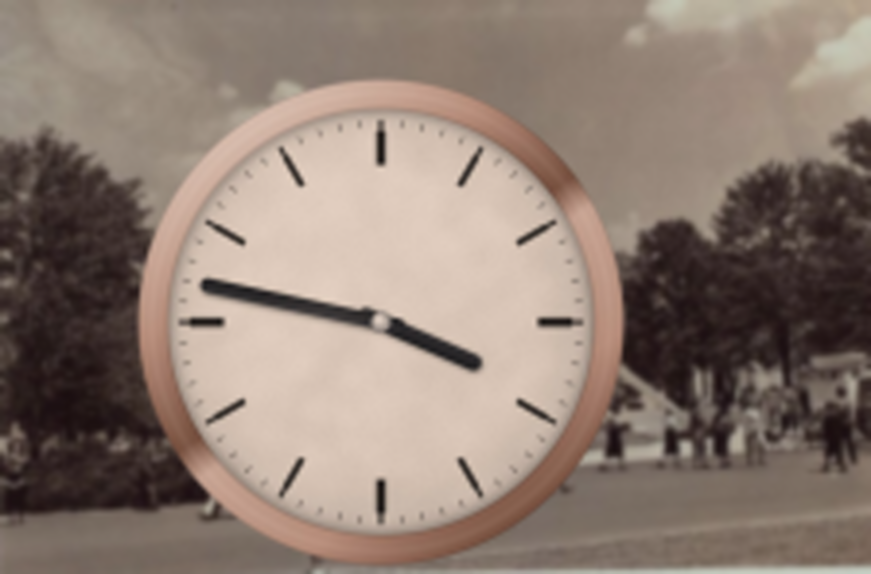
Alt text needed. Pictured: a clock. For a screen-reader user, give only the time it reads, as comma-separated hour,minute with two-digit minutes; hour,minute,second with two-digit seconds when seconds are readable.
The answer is 3,47
